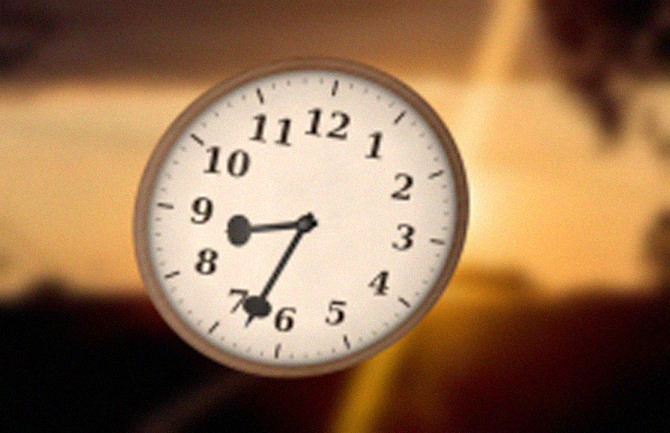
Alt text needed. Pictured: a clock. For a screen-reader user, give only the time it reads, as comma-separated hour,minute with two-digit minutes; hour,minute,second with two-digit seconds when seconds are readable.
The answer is 8,33
